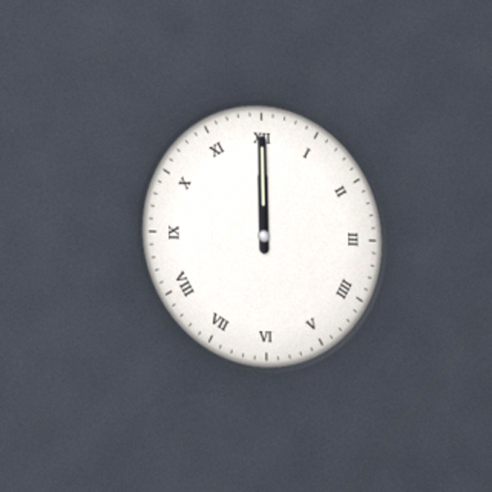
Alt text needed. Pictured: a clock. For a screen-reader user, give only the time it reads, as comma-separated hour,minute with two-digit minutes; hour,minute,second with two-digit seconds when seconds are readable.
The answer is 12,00
